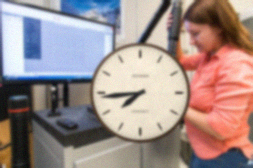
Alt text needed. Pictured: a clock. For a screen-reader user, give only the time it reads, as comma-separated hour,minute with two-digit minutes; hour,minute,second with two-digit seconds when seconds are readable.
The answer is 7,44
